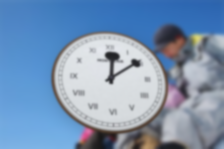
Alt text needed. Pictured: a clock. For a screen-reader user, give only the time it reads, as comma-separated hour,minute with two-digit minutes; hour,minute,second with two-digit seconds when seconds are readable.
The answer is 12,09
